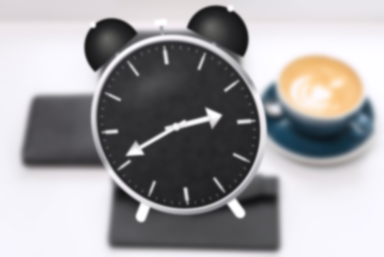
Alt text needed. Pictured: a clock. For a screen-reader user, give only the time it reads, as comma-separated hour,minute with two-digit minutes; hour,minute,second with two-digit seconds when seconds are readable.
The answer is 2,41
